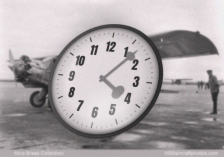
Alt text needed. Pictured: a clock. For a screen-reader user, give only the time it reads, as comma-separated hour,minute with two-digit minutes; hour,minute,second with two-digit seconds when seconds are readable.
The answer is 4,07
